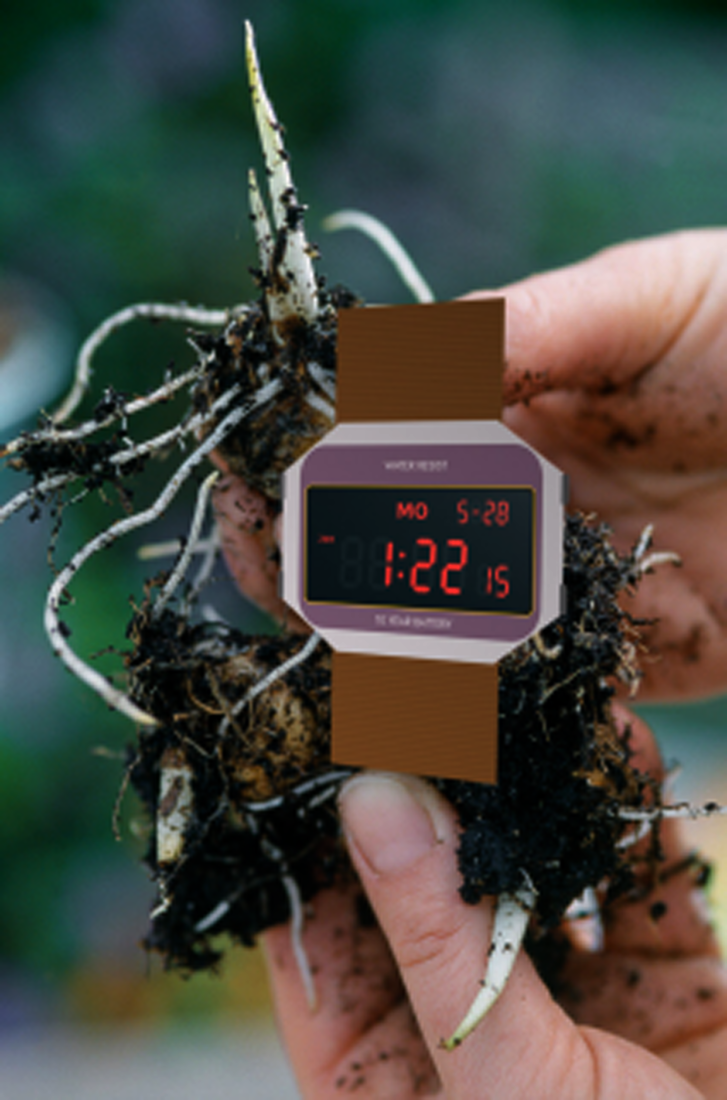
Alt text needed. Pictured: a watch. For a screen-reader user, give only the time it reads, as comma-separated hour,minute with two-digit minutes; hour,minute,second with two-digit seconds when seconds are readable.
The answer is 1,22,15
